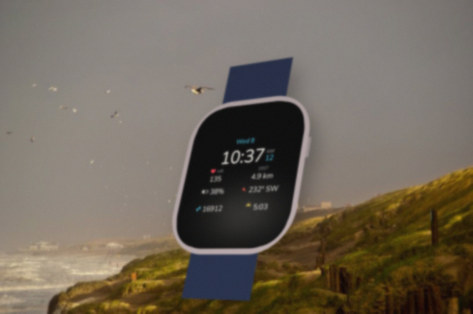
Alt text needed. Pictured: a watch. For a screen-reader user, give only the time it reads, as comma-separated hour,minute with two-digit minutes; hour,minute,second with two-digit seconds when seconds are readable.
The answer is 10,37
